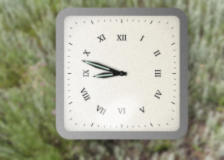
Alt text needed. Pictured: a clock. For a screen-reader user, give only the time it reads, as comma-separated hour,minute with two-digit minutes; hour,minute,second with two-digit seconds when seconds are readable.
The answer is 8,48
